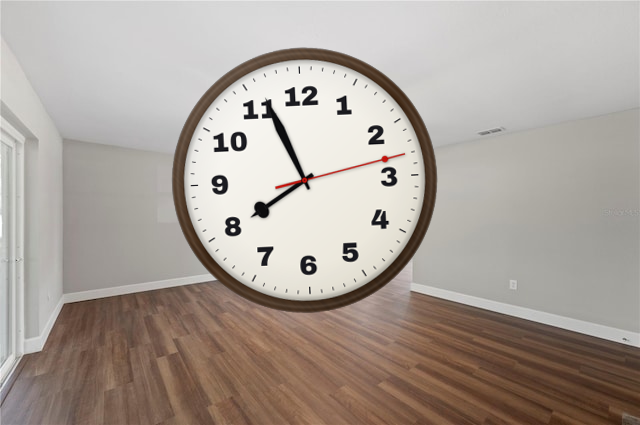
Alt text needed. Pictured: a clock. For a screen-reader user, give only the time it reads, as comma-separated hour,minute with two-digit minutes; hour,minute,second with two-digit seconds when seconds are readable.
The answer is 7,56,13
